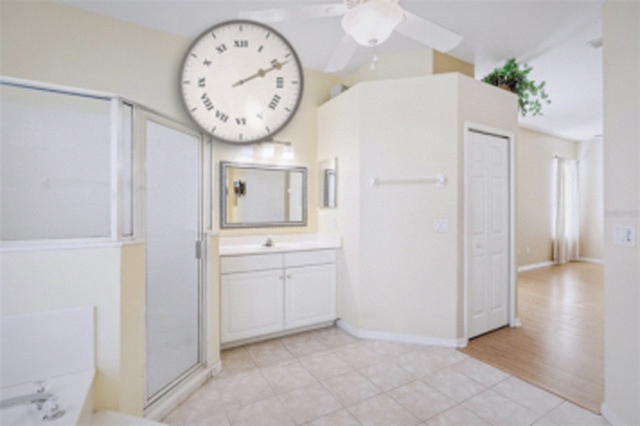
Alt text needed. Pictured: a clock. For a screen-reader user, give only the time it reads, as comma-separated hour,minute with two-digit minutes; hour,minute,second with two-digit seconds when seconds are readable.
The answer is 2,11
